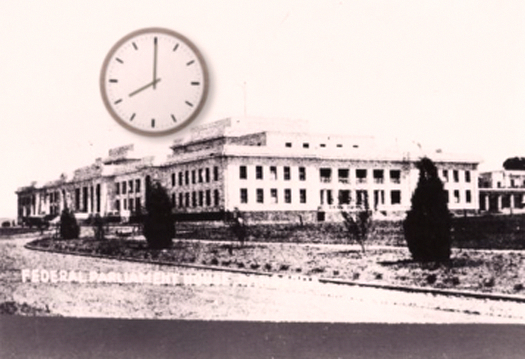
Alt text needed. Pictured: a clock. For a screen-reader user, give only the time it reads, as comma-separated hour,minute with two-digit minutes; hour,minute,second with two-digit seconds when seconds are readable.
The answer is 8,00
